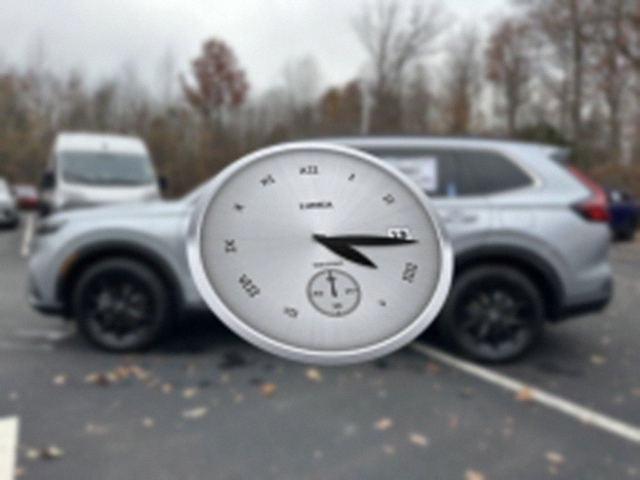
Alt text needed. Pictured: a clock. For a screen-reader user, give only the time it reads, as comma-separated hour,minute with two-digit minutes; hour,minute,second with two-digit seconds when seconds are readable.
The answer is 4,16
